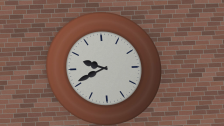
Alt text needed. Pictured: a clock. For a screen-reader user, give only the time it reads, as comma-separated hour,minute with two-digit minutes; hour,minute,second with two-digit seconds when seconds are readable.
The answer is 9,41
